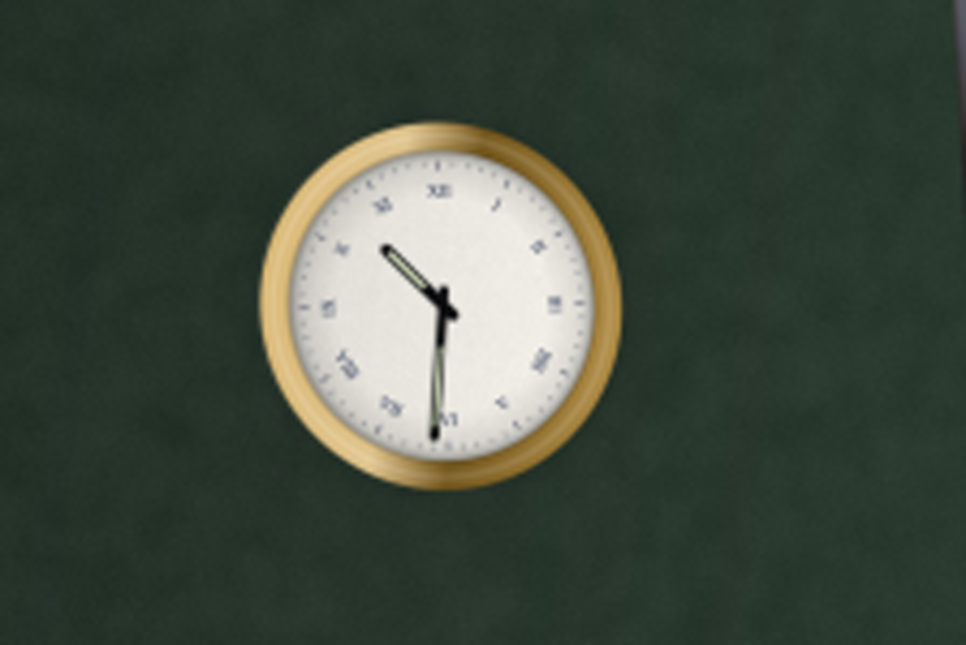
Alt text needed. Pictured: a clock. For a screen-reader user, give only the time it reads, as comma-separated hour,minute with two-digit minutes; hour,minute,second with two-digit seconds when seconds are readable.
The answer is 10,31
